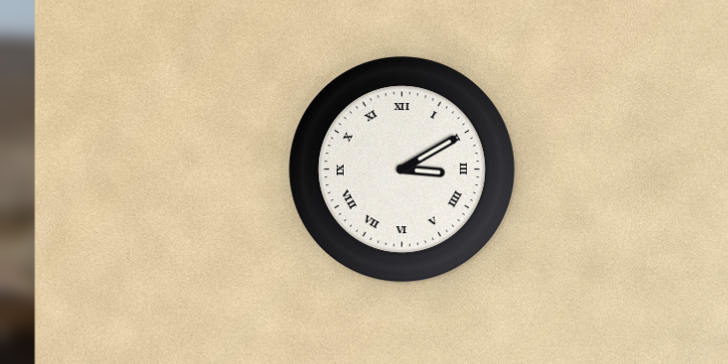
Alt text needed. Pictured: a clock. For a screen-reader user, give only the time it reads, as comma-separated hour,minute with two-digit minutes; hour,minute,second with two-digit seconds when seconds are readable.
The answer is 3,10
